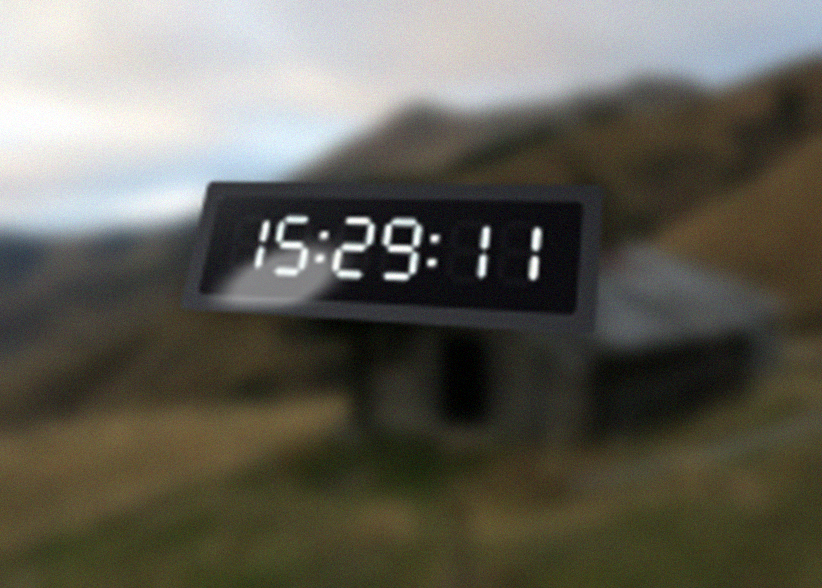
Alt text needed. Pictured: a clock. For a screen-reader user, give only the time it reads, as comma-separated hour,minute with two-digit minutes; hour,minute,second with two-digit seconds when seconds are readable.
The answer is 15,29,11
